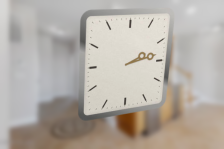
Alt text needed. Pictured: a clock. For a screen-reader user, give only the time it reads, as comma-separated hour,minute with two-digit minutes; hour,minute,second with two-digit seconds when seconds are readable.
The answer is 2,13
